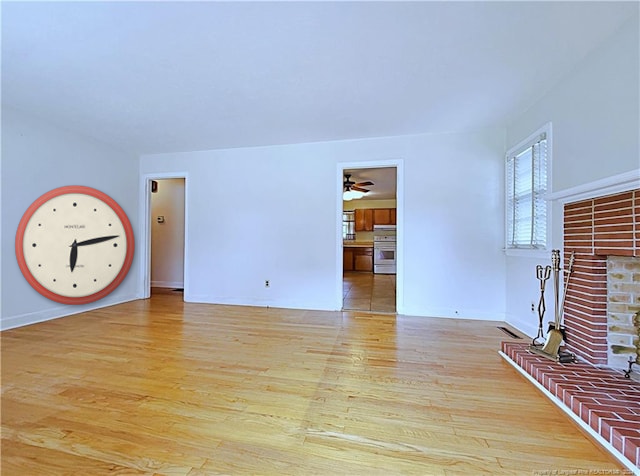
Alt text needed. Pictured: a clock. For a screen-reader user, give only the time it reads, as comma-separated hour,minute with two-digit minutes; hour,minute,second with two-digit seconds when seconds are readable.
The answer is 6,13
